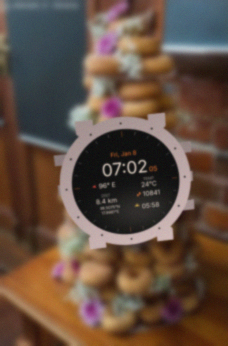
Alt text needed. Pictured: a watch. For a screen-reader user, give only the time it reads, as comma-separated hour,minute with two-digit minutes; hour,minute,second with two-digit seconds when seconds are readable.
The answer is 7,02
